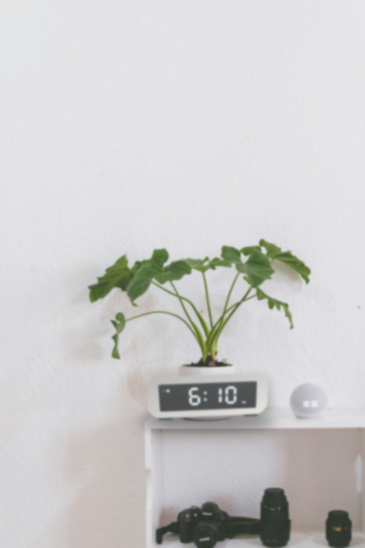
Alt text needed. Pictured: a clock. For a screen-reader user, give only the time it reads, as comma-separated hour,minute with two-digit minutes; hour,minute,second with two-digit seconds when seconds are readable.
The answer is 6,10
